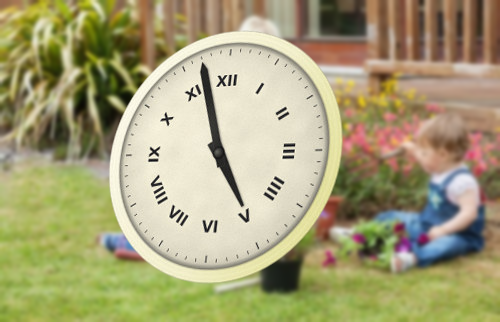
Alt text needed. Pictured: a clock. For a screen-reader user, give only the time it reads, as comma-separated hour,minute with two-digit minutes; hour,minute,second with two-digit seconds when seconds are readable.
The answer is 4,57
